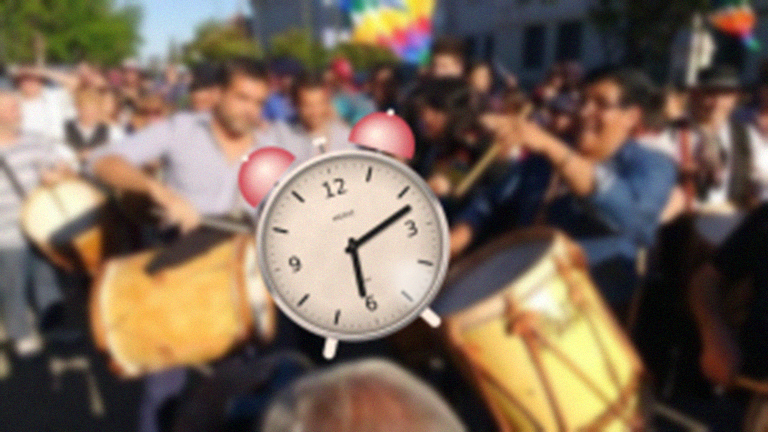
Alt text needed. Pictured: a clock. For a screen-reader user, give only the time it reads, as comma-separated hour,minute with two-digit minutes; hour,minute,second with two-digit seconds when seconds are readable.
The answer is 6,12
